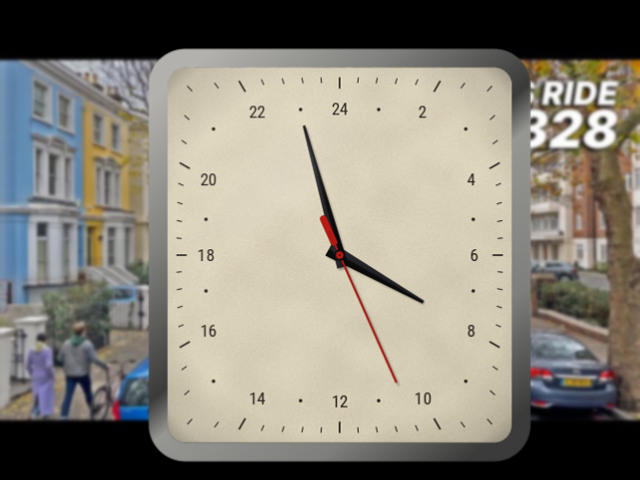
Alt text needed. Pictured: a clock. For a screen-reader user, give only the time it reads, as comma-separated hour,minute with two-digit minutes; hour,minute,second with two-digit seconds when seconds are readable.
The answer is 7,57,26
